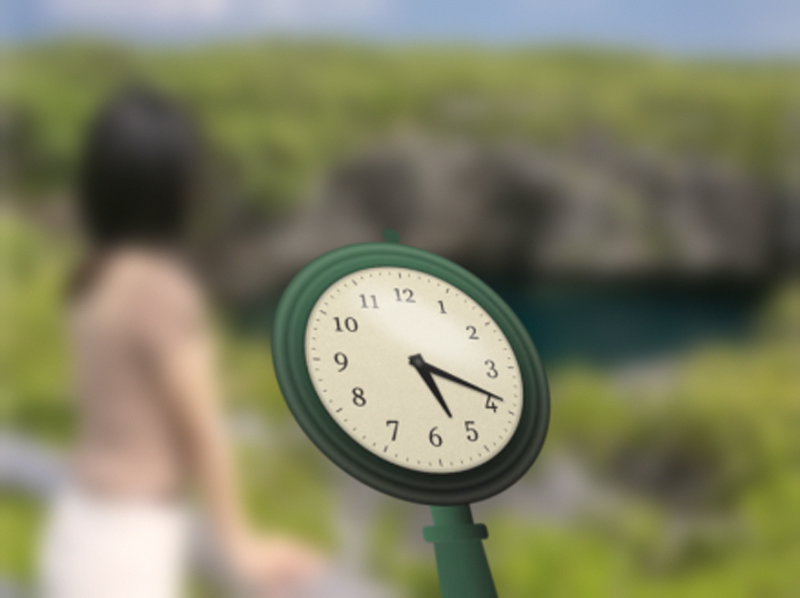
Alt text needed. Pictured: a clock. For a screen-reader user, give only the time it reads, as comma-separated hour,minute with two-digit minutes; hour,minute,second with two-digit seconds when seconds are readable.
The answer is 5,19
